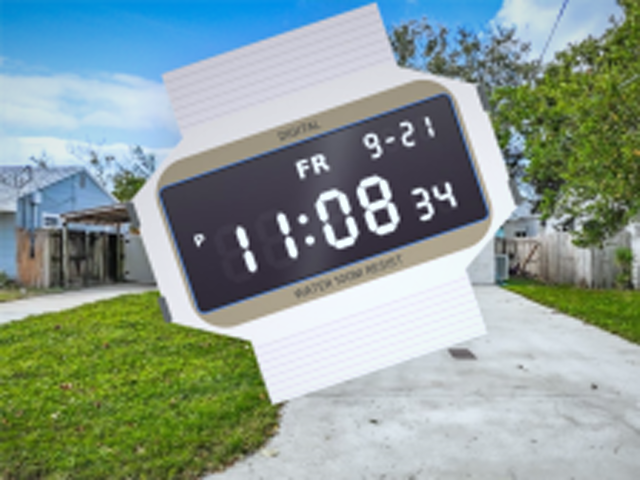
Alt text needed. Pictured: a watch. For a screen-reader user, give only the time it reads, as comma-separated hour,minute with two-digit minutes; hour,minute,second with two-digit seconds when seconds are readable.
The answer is 11,08,34
